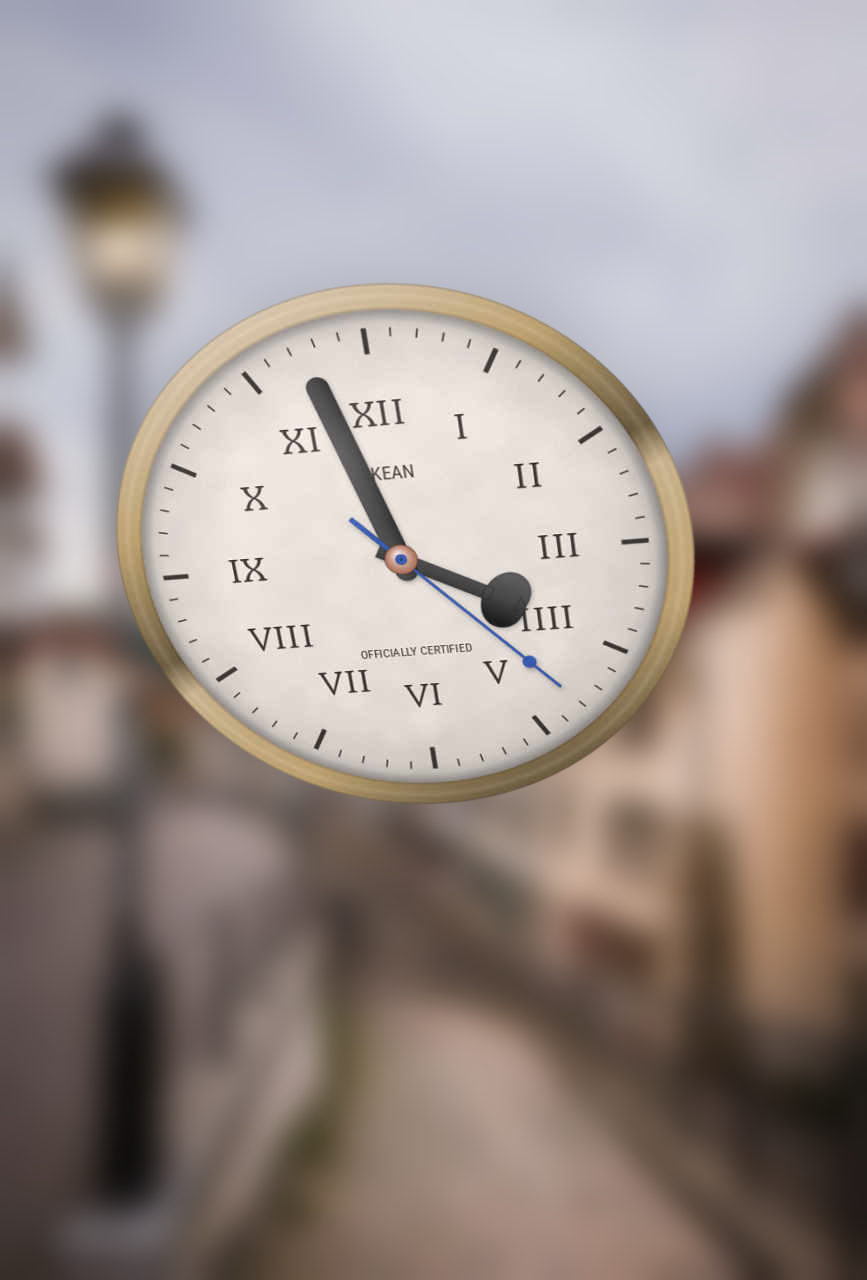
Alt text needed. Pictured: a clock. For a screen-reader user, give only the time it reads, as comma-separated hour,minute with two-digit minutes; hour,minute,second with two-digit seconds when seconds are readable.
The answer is 3,57,23
